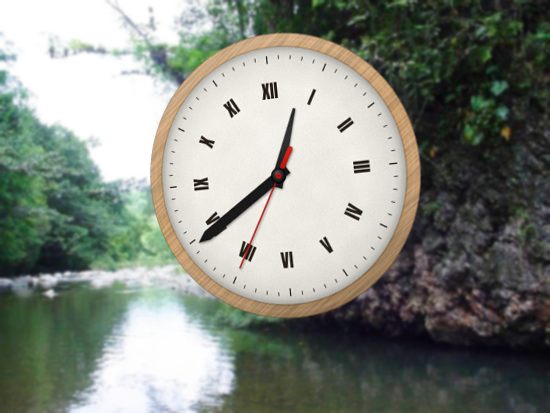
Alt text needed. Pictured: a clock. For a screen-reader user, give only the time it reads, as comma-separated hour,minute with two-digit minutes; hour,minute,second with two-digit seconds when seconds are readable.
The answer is 12,39,35
